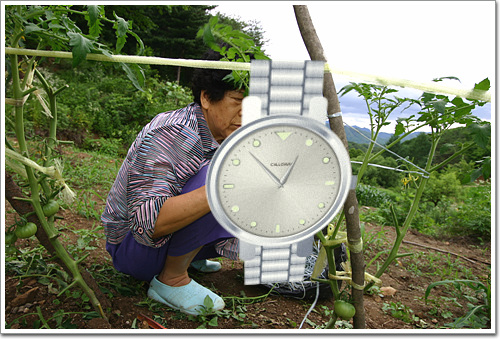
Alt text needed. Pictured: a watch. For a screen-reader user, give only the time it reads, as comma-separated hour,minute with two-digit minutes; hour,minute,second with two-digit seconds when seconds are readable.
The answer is 12,53
